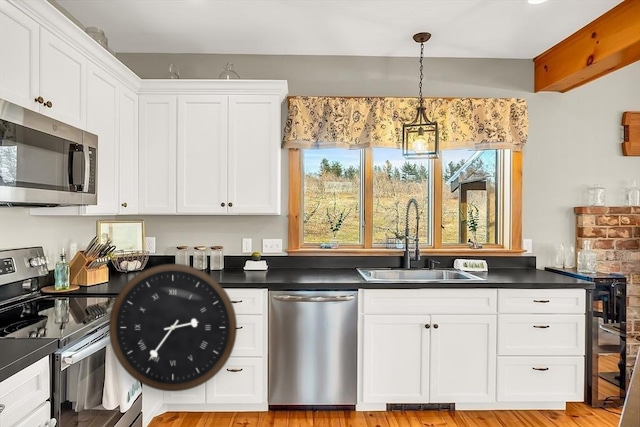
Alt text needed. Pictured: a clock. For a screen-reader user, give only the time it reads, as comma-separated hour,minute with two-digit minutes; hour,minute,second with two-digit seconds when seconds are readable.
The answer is 2,36
